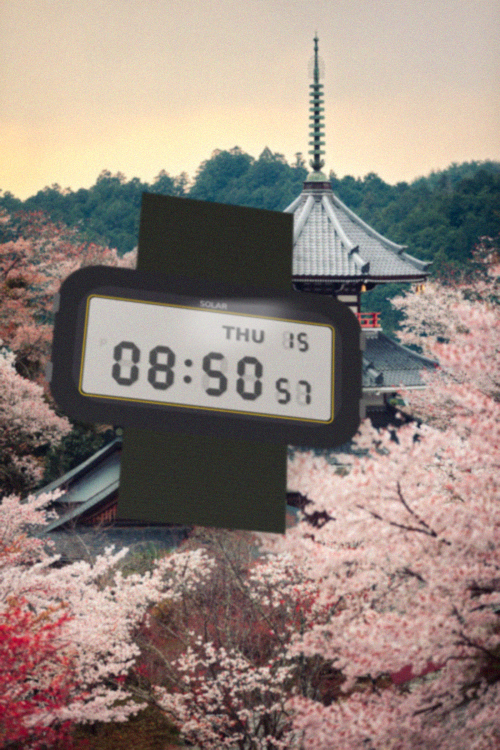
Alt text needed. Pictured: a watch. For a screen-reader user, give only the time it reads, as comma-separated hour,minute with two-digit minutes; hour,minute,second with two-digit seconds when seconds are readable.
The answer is 8,50,57
